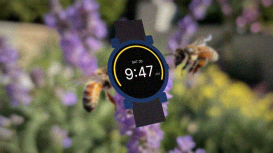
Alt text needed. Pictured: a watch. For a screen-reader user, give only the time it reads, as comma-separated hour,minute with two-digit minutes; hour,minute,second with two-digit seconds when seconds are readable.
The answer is 9,47
